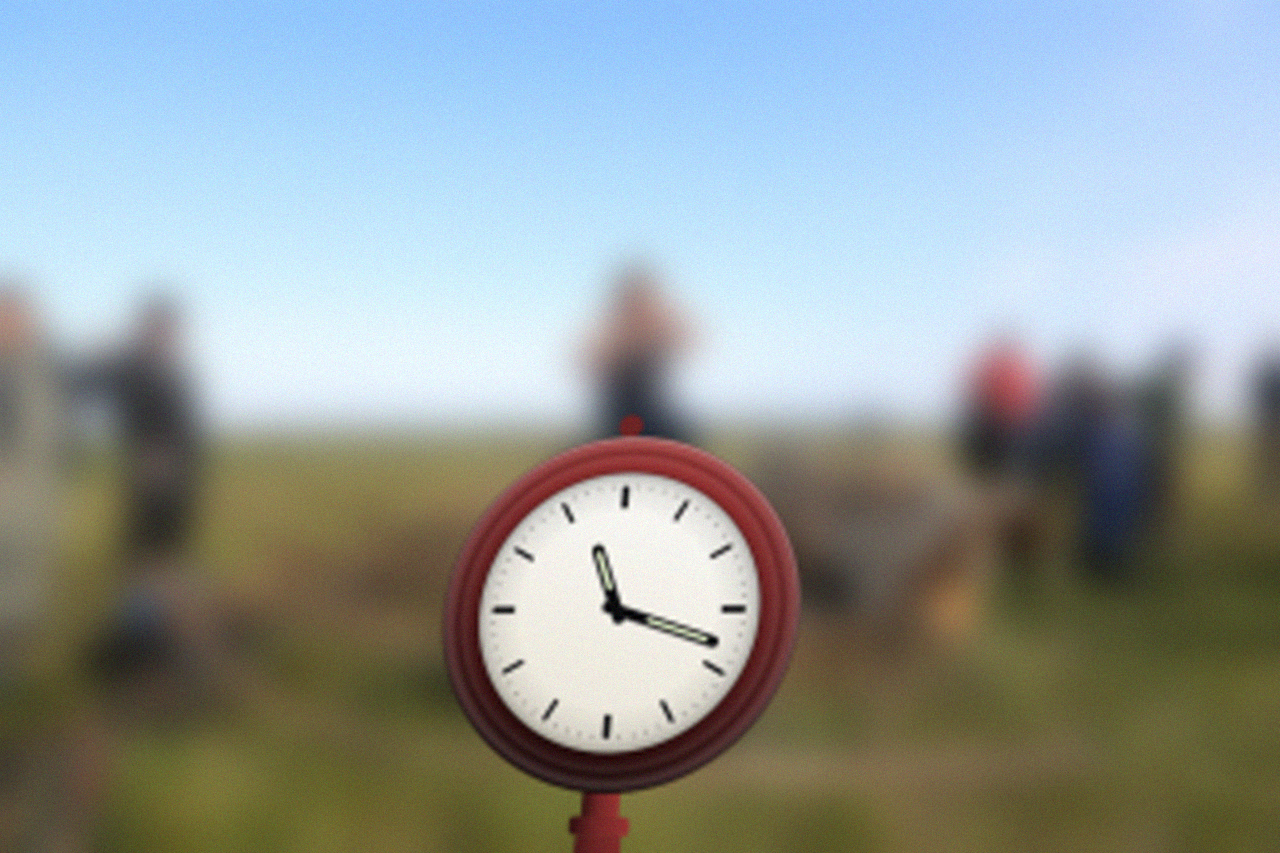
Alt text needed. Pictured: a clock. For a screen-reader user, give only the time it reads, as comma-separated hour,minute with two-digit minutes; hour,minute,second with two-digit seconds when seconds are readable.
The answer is 11,18
